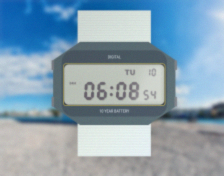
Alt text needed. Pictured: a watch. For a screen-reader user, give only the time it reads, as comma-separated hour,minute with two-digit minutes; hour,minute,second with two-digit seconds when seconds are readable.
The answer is 6,08,54
